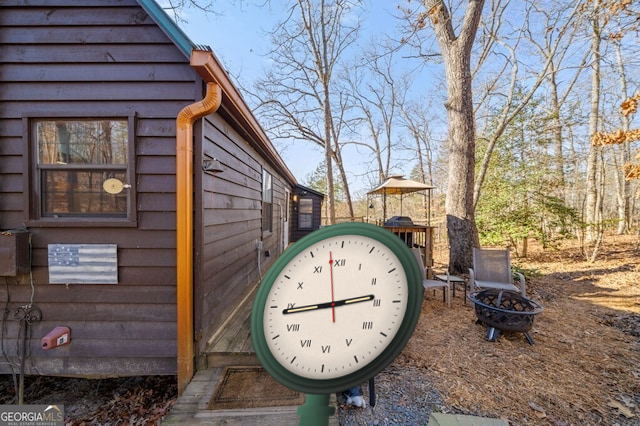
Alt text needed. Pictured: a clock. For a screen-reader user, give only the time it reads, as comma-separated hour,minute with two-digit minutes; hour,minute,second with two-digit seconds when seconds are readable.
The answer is 2,43,58
